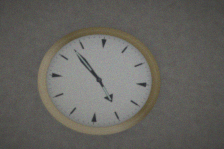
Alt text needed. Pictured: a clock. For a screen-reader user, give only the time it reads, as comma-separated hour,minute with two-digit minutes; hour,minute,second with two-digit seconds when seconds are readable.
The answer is 4,53
